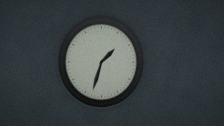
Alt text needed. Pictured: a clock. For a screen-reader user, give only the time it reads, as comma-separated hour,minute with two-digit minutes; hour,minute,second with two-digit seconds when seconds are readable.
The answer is 1,33
